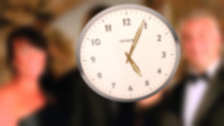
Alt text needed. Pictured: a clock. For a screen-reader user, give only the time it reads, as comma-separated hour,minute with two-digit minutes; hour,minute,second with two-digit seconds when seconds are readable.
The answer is 5,04
